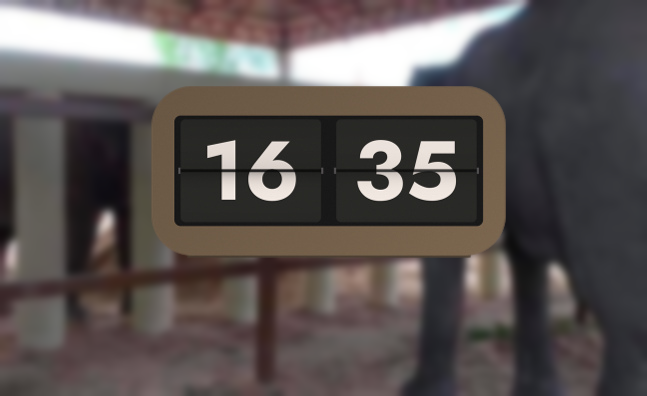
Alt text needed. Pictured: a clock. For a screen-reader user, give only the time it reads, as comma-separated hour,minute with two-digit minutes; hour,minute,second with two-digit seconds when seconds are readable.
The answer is 16,35
